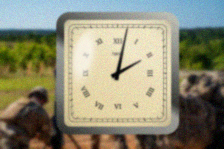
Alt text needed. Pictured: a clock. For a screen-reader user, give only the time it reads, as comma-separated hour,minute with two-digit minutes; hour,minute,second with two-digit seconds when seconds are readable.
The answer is 2,02
